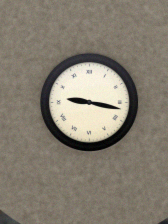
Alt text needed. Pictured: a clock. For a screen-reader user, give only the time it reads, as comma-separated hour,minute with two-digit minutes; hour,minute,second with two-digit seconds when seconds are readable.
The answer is 9,17
